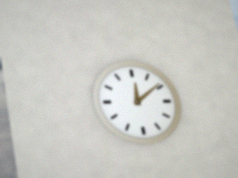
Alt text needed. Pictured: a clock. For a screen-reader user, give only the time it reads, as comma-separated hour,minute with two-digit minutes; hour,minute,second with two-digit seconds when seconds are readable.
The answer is 12,09
